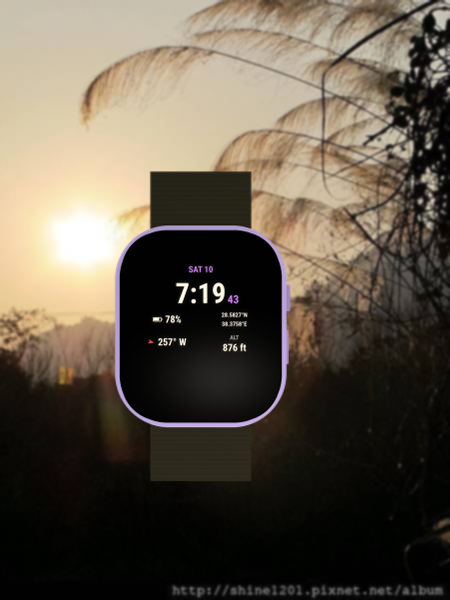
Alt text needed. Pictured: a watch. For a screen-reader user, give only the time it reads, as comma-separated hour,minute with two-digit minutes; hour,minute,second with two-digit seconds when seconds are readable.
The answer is 7,19,43
